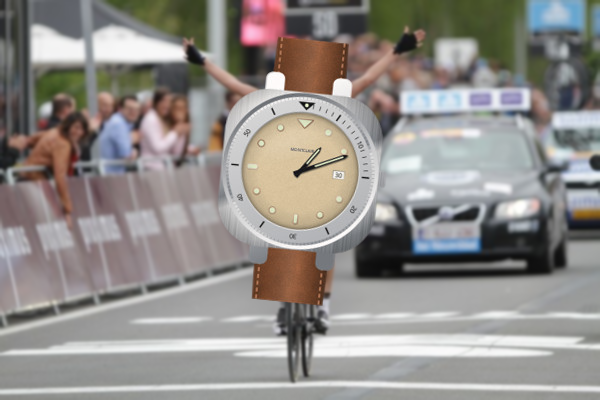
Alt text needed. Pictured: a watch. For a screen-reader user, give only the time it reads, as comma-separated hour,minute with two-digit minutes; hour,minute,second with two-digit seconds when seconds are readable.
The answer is 1,11
